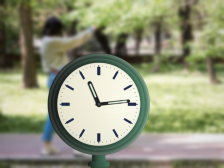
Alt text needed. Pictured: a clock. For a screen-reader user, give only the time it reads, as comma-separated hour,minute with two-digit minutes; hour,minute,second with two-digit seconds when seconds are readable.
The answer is 11,14
